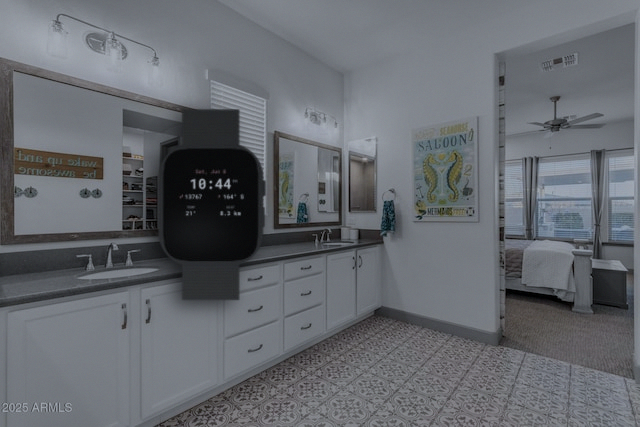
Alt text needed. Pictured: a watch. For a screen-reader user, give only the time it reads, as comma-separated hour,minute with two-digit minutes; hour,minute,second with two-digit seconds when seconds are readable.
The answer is 10,44
